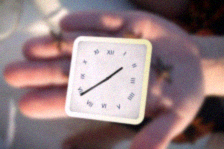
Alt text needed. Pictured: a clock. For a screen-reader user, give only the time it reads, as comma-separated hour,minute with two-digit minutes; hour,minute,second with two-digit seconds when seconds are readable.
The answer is 1,39
